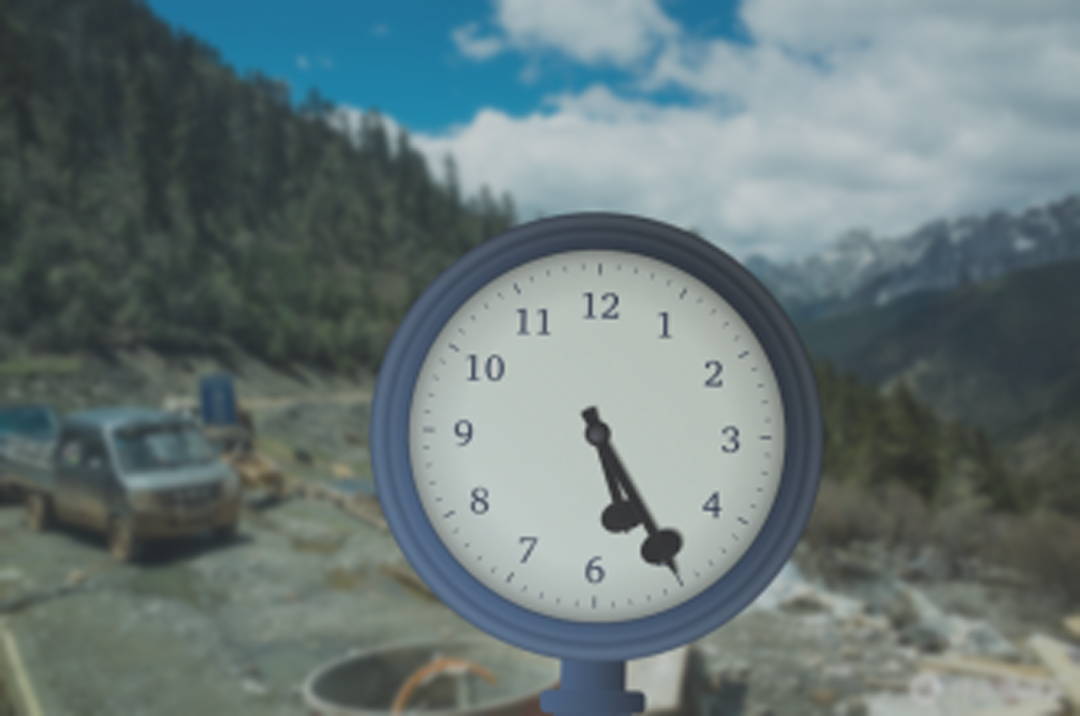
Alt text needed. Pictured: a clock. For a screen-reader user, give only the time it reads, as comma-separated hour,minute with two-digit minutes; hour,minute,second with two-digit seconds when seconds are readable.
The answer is 5,25
